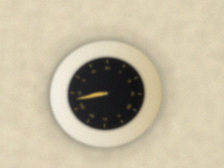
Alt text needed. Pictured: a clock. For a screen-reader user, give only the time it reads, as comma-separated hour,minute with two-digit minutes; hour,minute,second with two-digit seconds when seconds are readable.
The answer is 8,43
